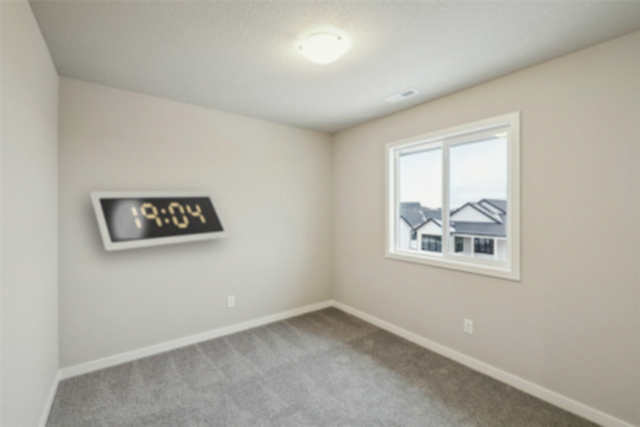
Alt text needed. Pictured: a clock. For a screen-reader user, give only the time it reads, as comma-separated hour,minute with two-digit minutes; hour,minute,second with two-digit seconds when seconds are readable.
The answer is 19,04
